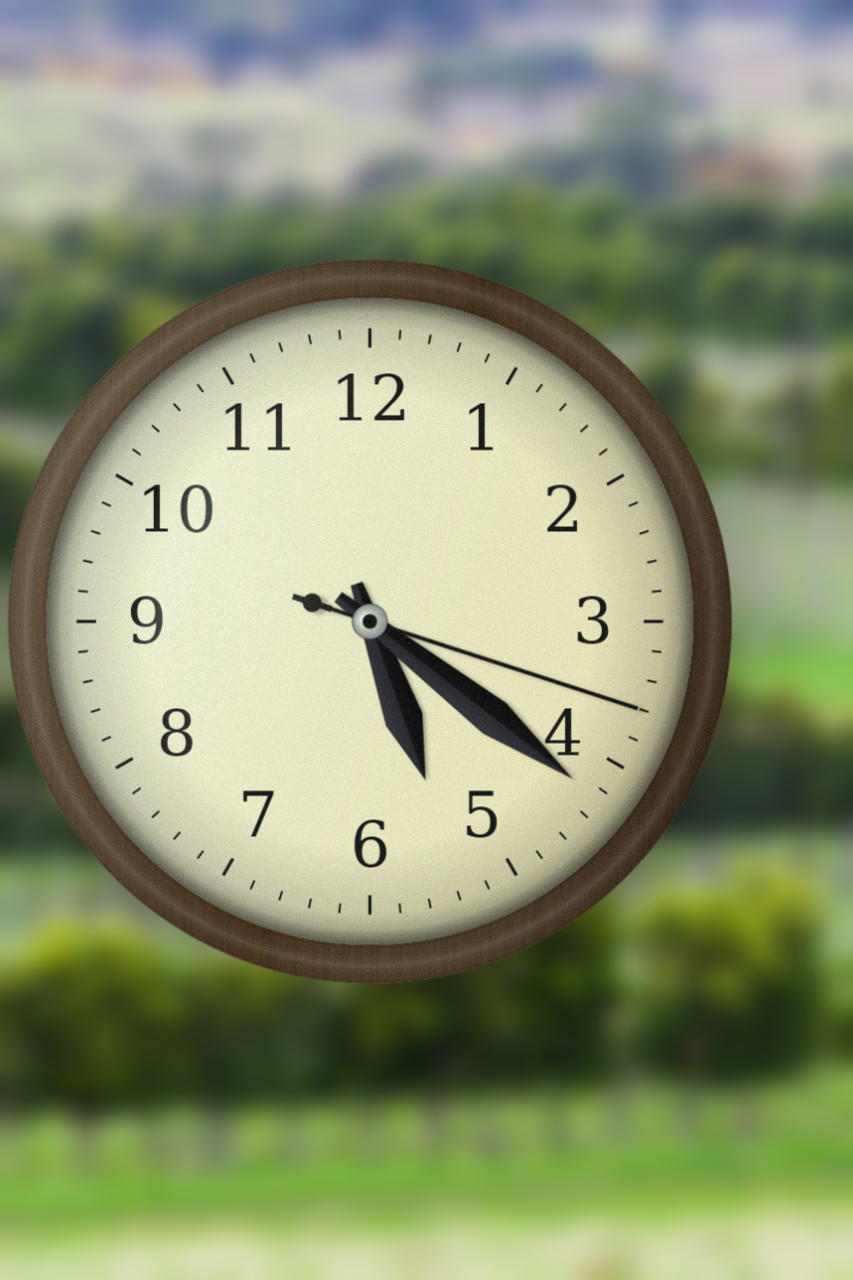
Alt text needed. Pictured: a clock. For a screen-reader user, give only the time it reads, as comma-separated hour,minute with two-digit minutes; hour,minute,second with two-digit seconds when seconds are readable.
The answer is 5,21,18
